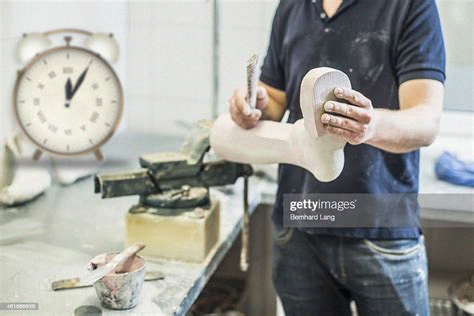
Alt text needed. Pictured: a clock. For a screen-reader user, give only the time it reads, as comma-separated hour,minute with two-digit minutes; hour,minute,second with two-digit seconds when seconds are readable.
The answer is 12,05
